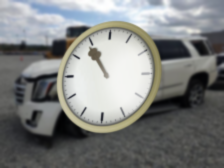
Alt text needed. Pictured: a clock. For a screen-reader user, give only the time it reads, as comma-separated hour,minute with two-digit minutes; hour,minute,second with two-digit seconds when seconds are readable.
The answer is 10,54
